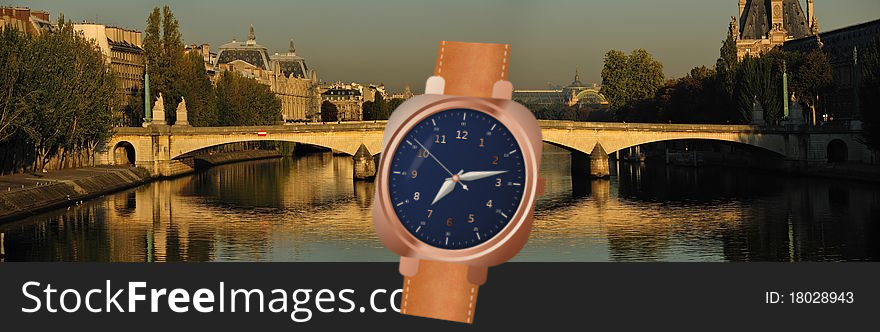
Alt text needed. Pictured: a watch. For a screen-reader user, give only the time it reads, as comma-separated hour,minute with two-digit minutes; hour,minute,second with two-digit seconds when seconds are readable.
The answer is 7,12,51
